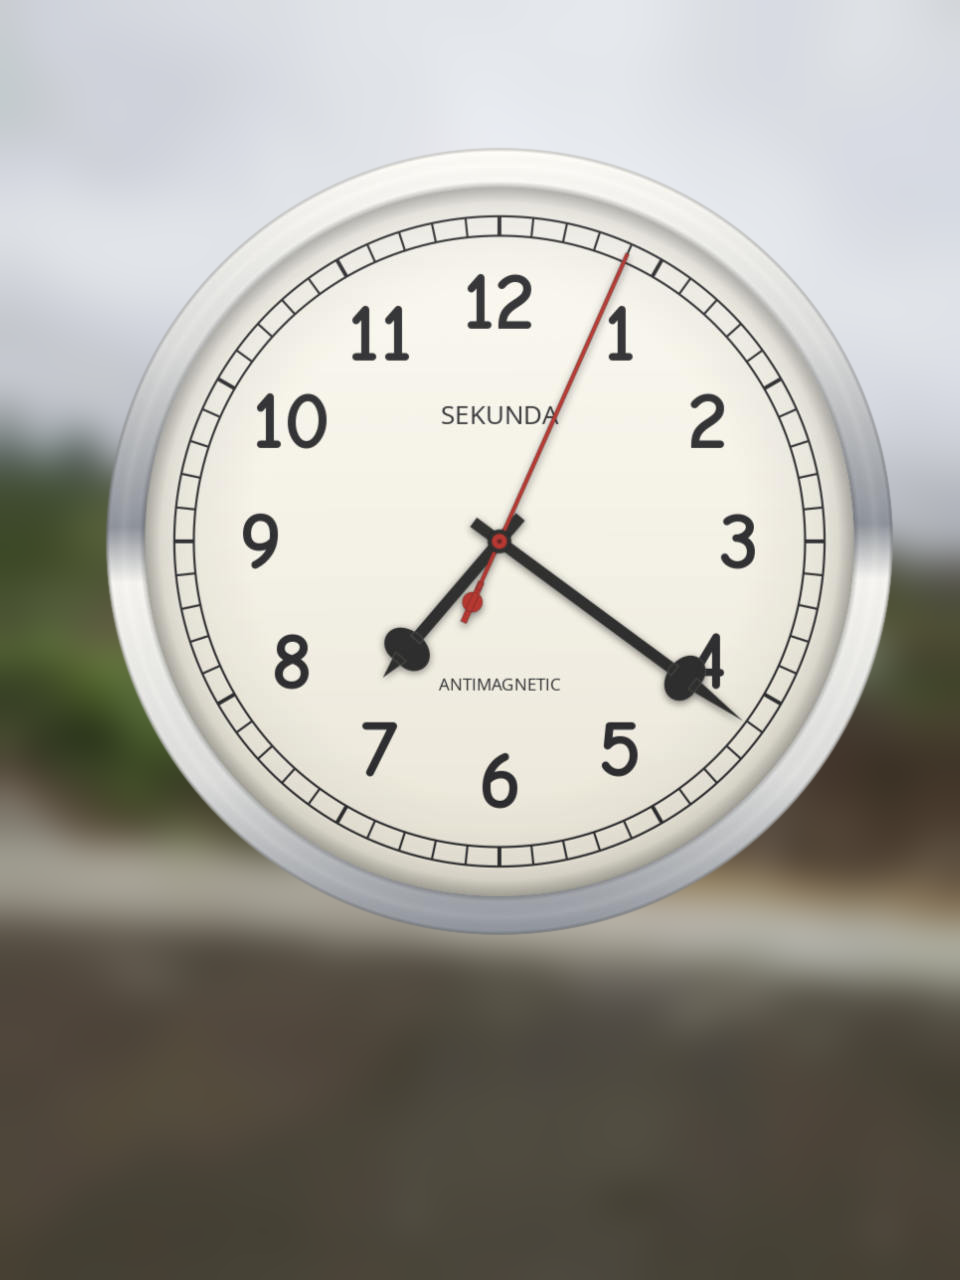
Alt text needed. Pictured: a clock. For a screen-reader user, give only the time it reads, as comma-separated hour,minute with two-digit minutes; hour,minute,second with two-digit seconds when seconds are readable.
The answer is 7,21,04
